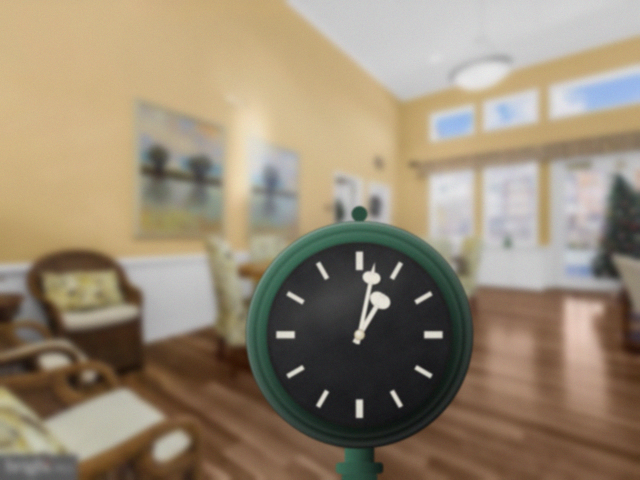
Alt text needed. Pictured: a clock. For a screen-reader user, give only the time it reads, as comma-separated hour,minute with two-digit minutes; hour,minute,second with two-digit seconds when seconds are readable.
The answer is 1,02
